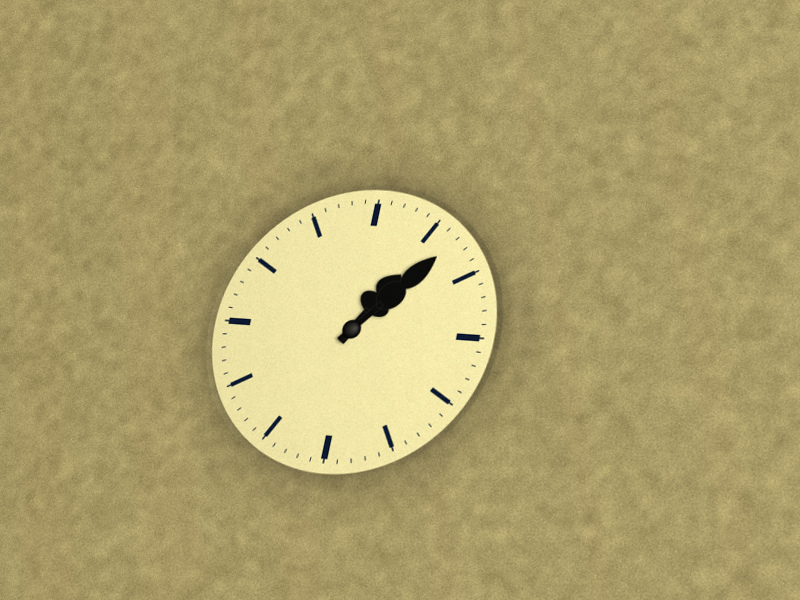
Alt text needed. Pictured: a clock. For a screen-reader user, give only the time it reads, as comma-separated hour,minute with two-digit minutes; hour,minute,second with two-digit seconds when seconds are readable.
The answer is 1,07
